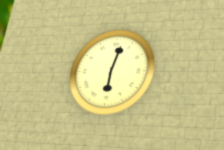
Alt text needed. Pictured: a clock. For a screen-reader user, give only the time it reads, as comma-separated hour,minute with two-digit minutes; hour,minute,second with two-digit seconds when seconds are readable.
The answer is 6,02
